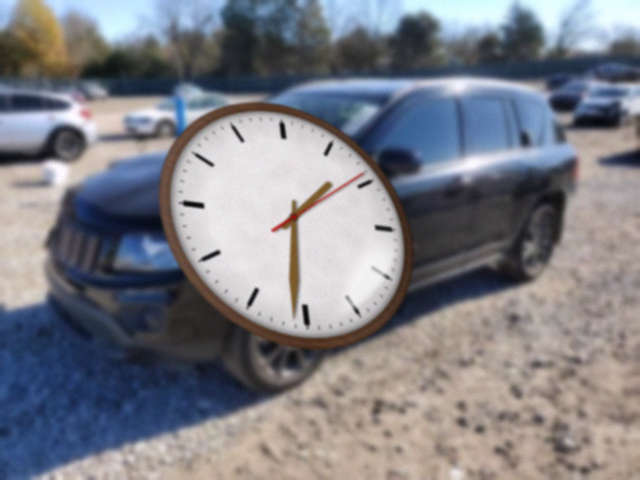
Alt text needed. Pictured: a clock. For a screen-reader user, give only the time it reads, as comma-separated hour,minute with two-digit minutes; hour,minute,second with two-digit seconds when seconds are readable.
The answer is 1,31,09
